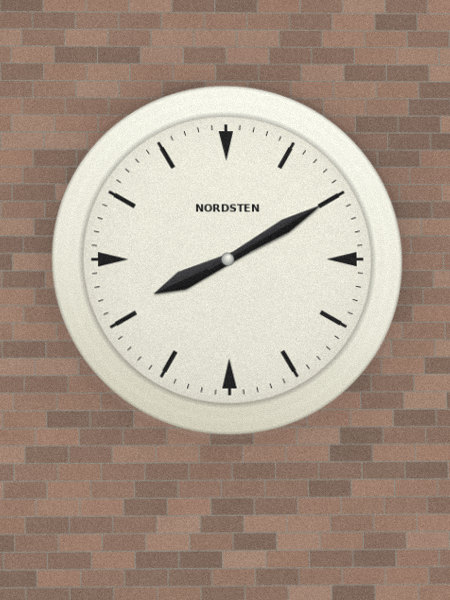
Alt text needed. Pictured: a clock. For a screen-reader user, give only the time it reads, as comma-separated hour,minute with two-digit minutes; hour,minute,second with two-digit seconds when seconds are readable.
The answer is 8,10
